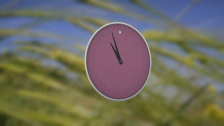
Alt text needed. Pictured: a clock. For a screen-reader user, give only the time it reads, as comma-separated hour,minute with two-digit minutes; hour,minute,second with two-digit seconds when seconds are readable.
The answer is 10,57
